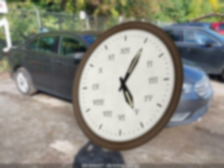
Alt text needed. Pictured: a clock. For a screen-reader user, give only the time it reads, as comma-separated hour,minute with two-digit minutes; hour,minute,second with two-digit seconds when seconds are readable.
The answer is 5,05
